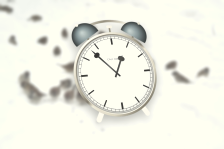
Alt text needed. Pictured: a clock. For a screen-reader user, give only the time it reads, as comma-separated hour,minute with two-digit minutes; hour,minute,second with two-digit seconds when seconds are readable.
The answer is 12,53
